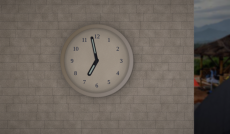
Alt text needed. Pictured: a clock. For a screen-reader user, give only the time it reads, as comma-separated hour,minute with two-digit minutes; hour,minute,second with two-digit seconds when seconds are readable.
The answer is 6,58
